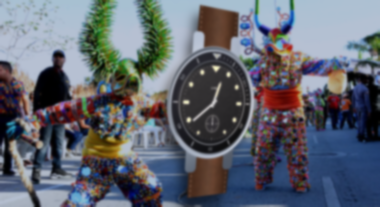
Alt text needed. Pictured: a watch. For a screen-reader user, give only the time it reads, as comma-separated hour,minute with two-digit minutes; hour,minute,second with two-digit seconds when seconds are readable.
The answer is 12,39
